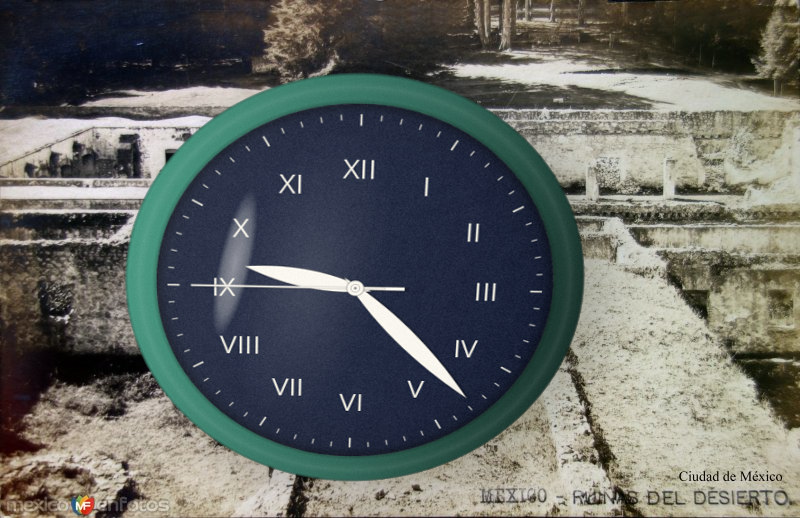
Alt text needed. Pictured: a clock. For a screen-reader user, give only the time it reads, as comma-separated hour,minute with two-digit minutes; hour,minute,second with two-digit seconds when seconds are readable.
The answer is 9,22,45
